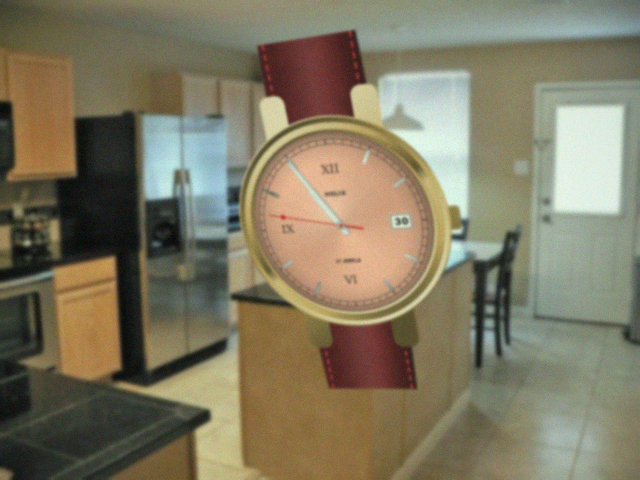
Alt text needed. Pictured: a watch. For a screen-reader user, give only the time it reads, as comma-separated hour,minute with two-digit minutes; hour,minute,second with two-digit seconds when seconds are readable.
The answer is 10,54,47
